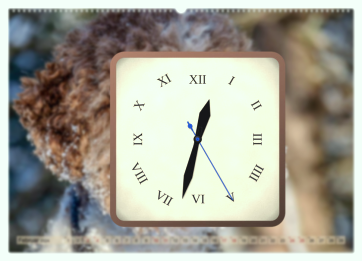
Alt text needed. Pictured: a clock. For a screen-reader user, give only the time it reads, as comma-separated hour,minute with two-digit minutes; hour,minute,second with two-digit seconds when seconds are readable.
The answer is 12,32,25
